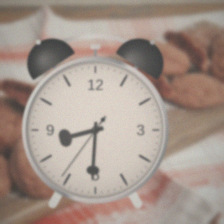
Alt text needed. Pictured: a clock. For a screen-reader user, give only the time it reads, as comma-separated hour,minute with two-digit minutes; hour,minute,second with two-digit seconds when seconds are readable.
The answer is 8,30,36
